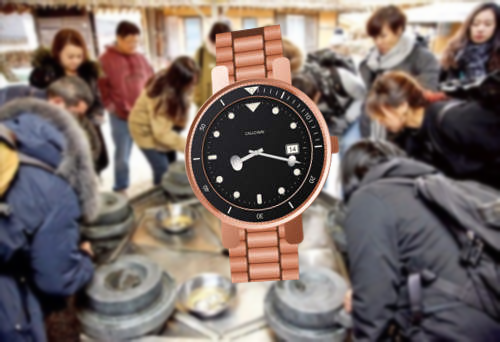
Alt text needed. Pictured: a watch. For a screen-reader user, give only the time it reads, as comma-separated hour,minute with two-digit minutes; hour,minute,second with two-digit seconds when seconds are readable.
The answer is 8,18
